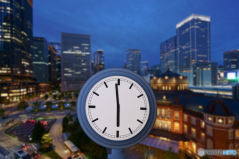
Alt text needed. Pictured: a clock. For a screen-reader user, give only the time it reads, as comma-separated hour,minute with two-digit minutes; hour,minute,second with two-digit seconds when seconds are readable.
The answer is 5,59
